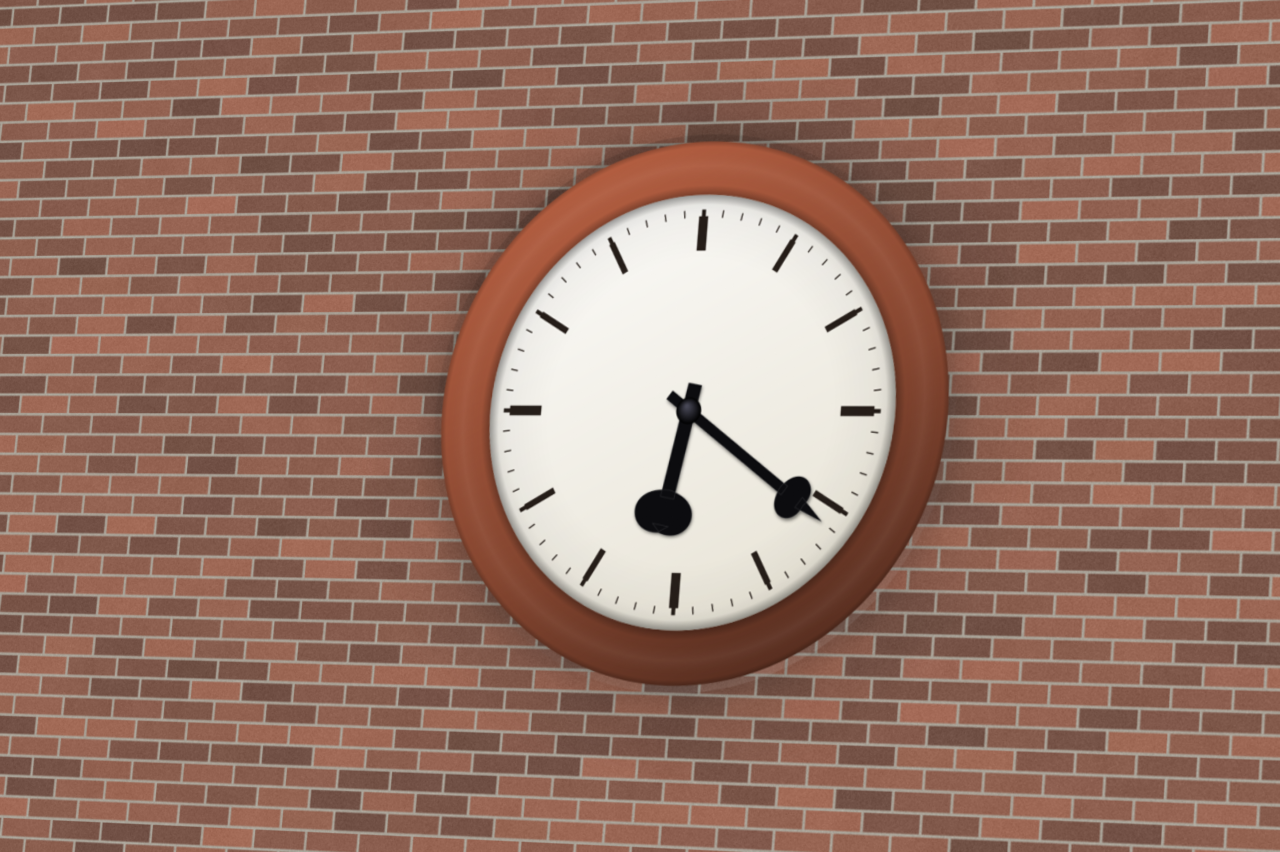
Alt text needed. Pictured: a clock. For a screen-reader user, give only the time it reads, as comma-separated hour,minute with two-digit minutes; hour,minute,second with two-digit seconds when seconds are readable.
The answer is 6,21
